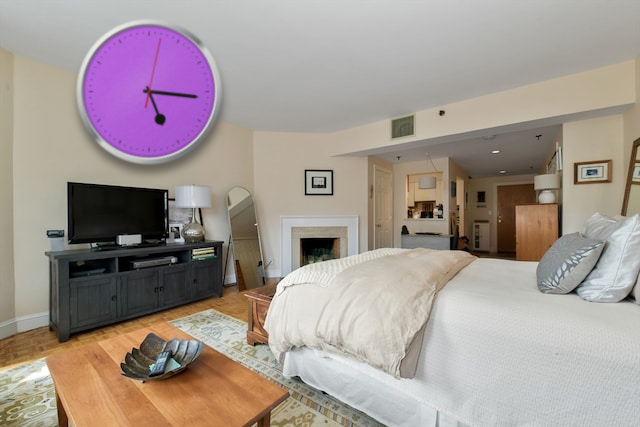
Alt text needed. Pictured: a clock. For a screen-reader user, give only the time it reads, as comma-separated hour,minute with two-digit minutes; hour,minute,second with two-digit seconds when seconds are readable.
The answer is 5,16,02
